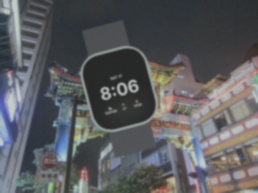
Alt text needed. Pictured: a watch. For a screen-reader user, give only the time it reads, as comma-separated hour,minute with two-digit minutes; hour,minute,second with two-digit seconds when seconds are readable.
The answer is 8,06
